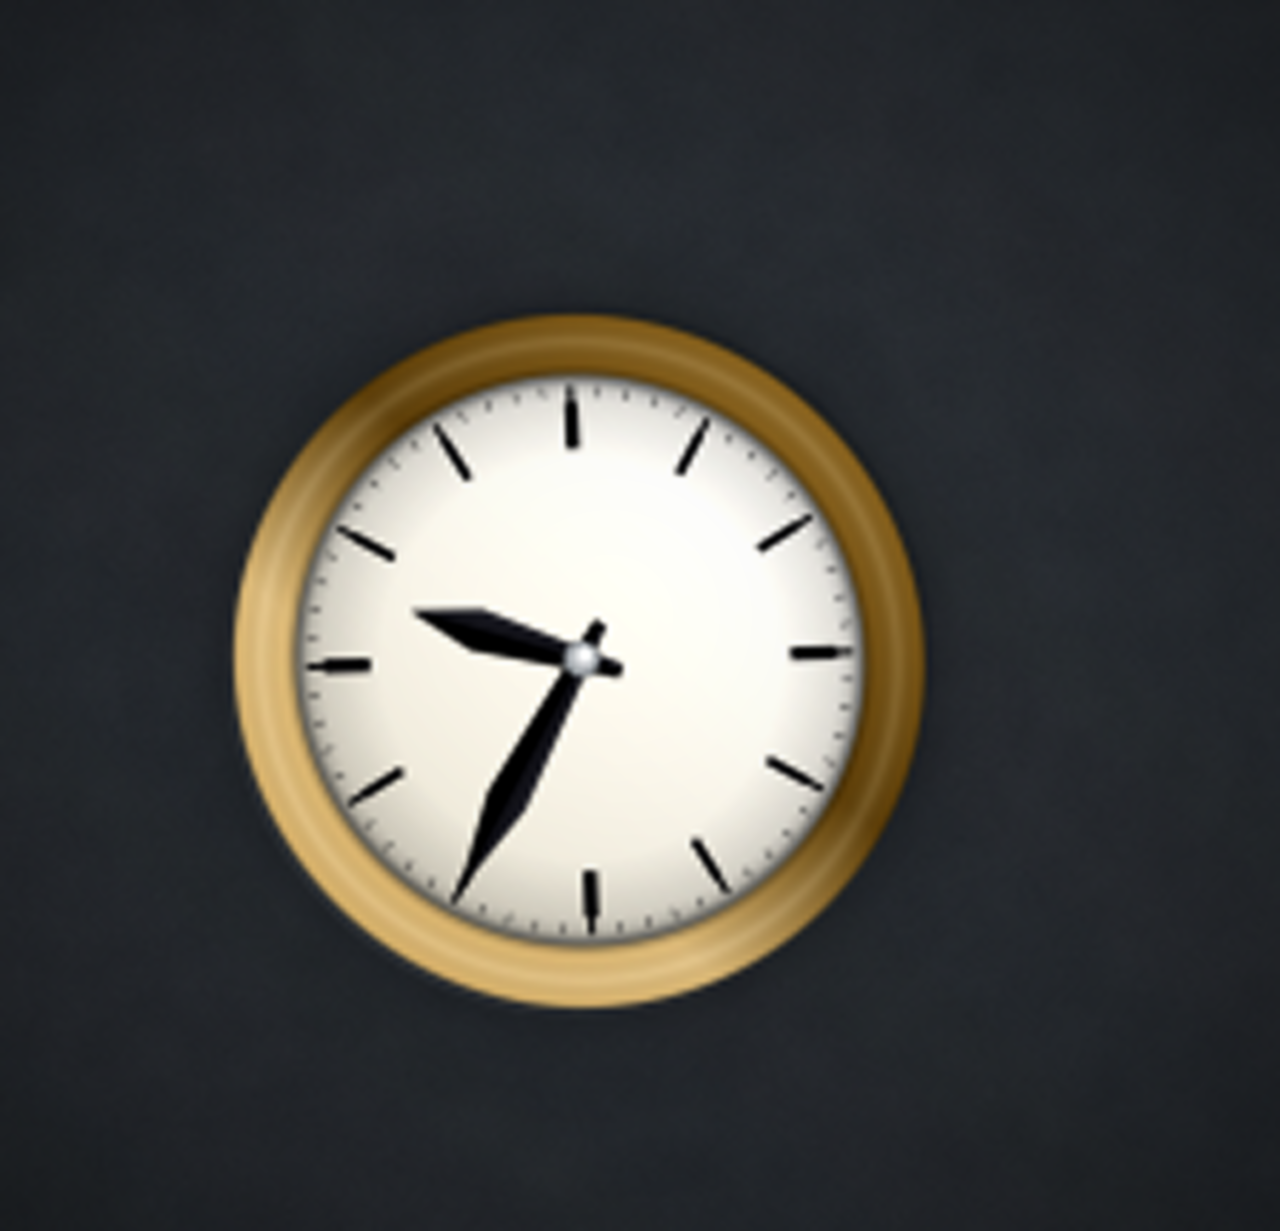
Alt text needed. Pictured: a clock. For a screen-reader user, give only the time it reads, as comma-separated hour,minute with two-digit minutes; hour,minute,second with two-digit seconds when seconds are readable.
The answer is 9,35
